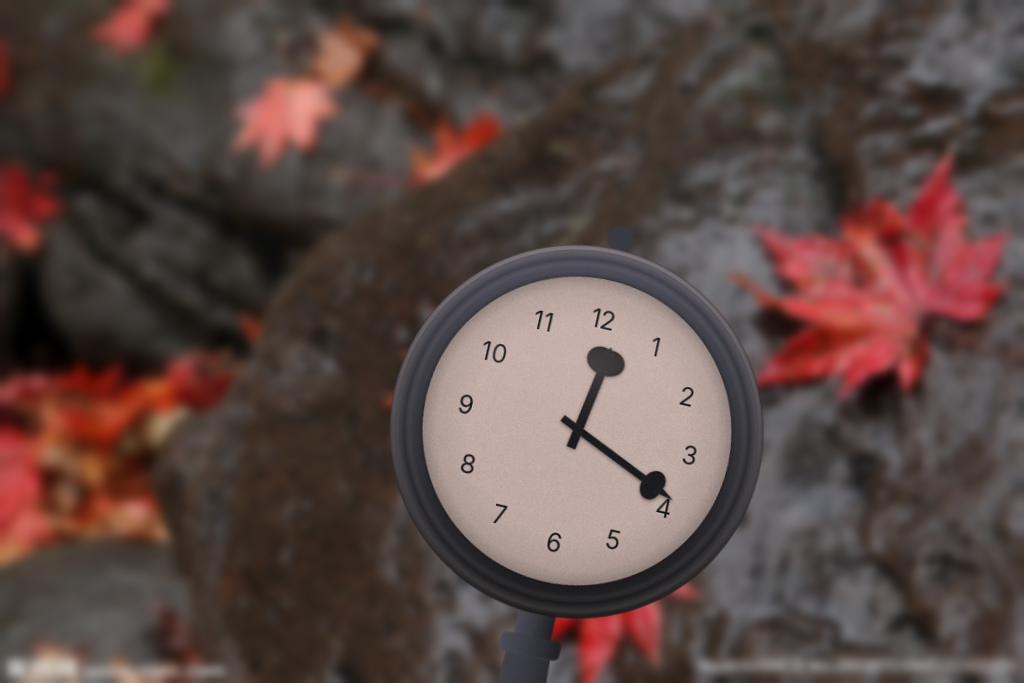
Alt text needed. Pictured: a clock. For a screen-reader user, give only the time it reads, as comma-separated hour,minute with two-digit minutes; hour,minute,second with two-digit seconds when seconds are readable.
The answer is 12,19
